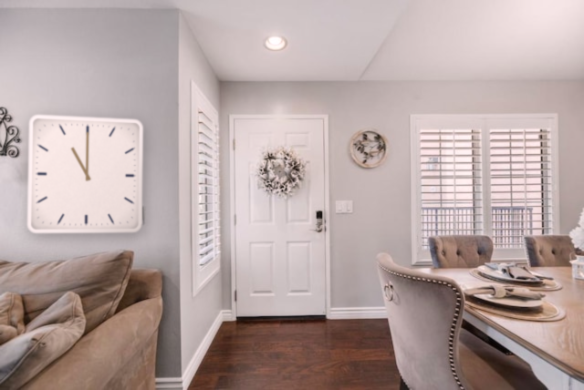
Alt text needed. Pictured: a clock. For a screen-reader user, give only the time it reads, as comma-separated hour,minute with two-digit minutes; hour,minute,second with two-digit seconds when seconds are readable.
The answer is 11,00
